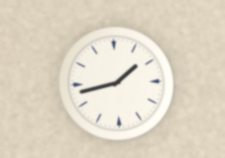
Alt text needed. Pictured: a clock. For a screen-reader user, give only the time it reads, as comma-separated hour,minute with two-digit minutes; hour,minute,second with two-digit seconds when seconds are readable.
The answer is 1,43
